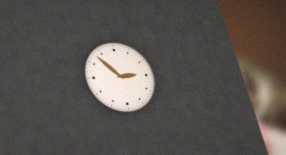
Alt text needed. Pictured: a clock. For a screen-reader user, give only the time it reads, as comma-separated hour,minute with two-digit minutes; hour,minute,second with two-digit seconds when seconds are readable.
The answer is 2,53
